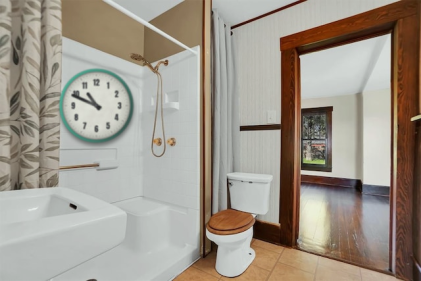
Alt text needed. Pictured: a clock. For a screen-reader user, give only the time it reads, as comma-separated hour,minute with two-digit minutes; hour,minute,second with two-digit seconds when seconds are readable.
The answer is 10,49
